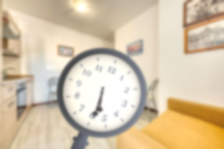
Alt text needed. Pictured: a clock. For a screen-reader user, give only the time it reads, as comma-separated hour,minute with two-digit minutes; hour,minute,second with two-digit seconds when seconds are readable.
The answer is 5,29
